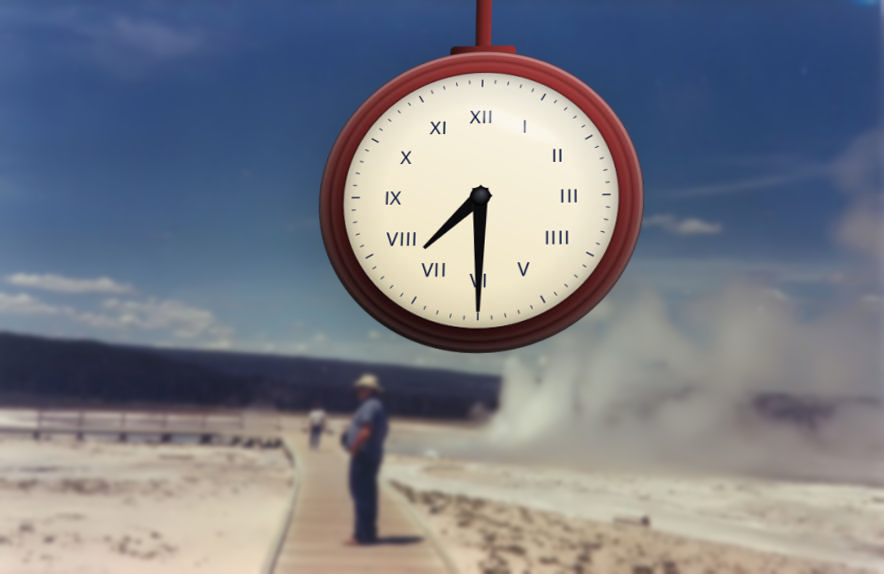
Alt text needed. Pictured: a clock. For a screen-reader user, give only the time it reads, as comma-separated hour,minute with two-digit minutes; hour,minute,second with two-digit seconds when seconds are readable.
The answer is 7,30
